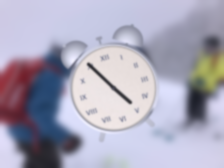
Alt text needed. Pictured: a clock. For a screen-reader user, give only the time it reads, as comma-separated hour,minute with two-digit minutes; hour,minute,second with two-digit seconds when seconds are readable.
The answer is 4,55
